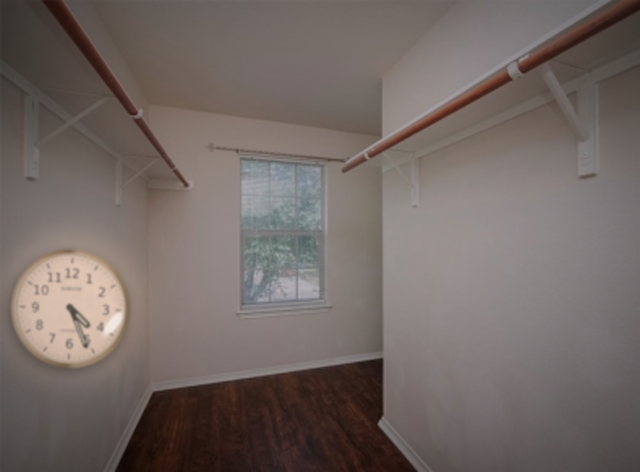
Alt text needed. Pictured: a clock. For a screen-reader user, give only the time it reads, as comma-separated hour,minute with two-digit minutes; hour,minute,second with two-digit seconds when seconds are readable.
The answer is 4,26
